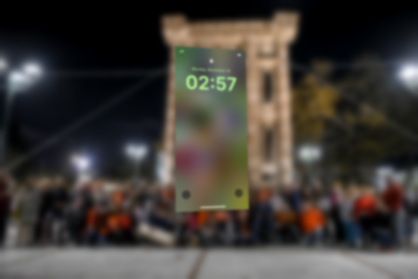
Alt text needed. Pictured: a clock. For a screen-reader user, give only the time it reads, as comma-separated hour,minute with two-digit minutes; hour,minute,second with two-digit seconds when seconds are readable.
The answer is 2,57
